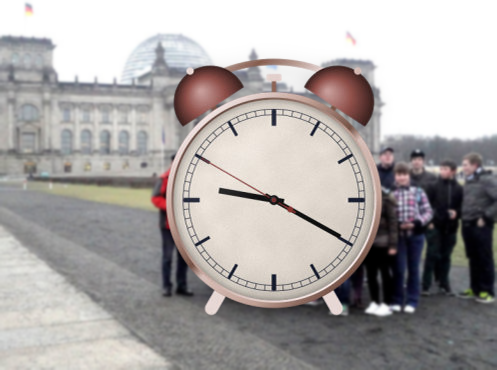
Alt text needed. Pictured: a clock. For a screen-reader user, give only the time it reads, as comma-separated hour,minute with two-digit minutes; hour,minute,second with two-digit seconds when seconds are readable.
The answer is 9,19,50
